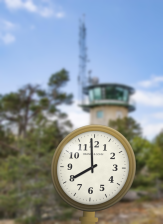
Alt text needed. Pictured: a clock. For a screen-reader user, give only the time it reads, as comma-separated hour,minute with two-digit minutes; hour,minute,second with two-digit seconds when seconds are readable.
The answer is 7,59
